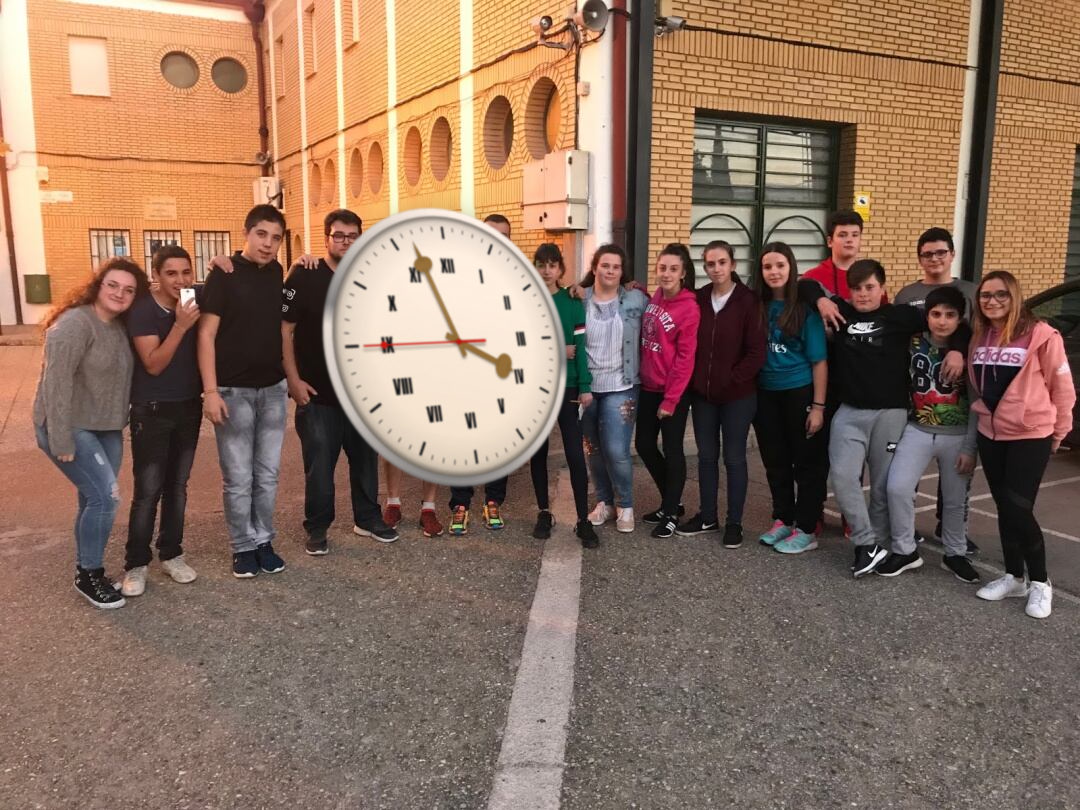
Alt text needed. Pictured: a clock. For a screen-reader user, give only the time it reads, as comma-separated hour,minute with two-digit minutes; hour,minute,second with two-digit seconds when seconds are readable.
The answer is 3,56,45
